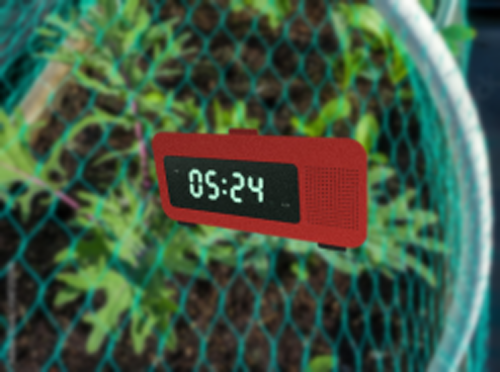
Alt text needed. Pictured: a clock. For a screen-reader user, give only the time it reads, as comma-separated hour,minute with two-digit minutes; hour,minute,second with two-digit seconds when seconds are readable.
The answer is 5,24
